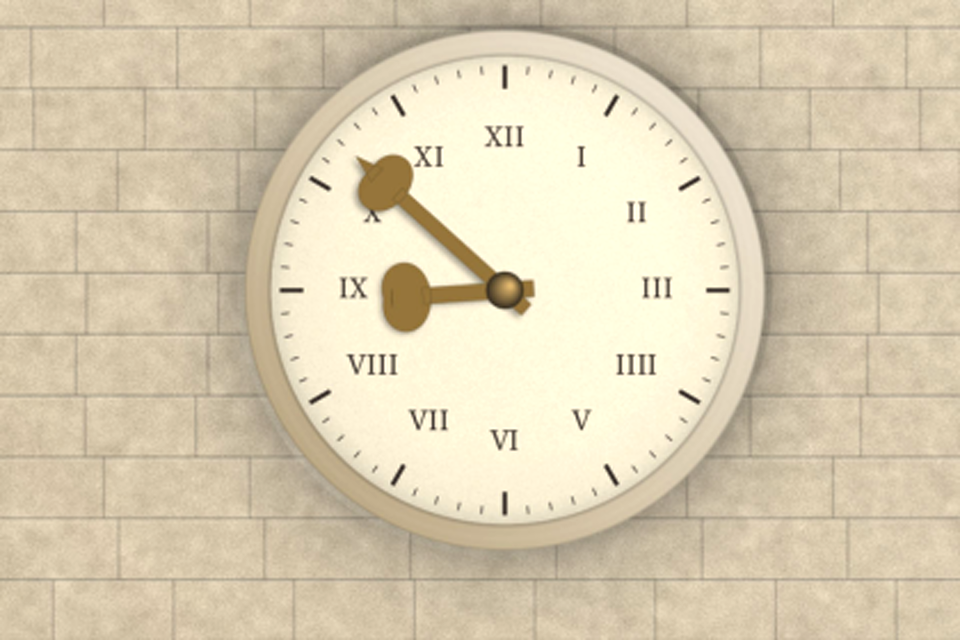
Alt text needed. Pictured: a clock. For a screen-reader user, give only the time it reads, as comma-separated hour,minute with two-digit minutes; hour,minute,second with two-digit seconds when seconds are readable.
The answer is 8,52
